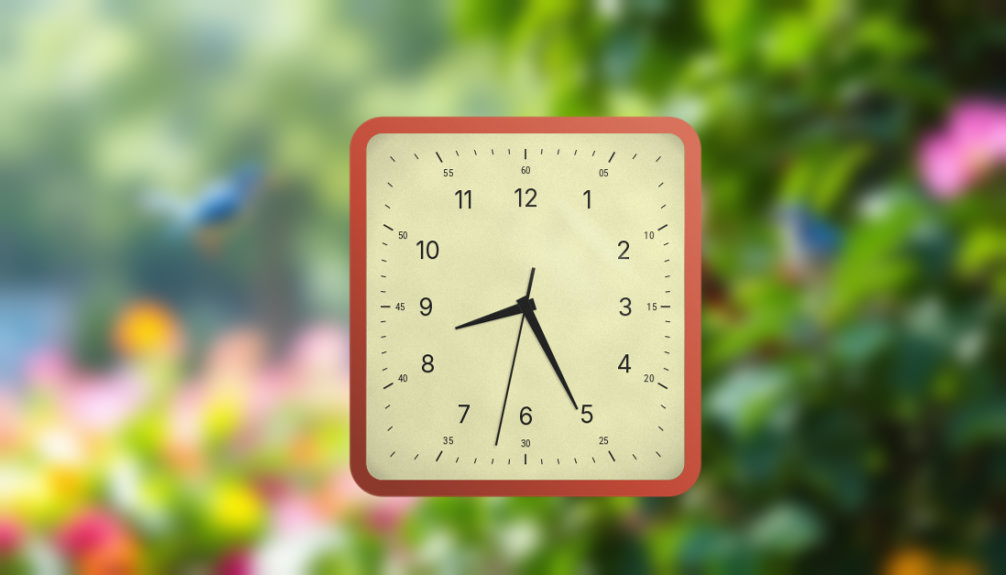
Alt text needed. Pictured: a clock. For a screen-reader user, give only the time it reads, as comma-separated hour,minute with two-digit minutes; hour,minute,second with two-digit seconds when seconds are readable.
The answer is 8,25,32
